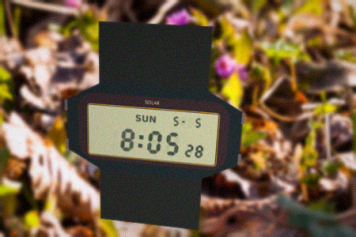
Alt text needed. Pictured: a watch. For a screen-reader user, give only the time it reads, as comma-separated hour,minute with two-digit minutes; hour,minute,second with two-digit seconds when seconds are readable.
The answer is 8,05,28
